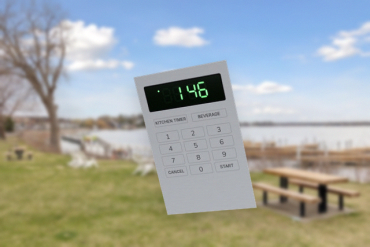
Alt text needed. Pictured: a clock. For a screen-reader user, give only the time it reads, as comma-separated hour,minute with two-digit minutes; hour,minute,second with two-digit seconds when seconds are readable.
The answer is 1,46
